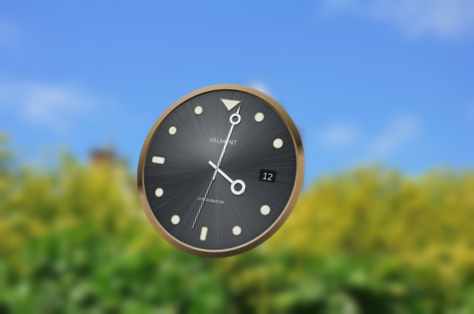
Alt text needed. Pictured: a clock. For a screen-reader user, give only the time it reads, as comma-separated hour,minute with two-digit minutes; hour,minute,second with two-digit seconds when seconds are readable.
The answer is 4,01,32
